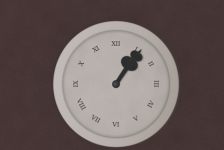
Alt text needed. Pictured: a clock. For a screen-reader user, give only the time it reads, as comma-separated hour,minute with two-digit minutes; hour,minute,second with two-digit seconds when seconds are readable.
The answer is 1,06
